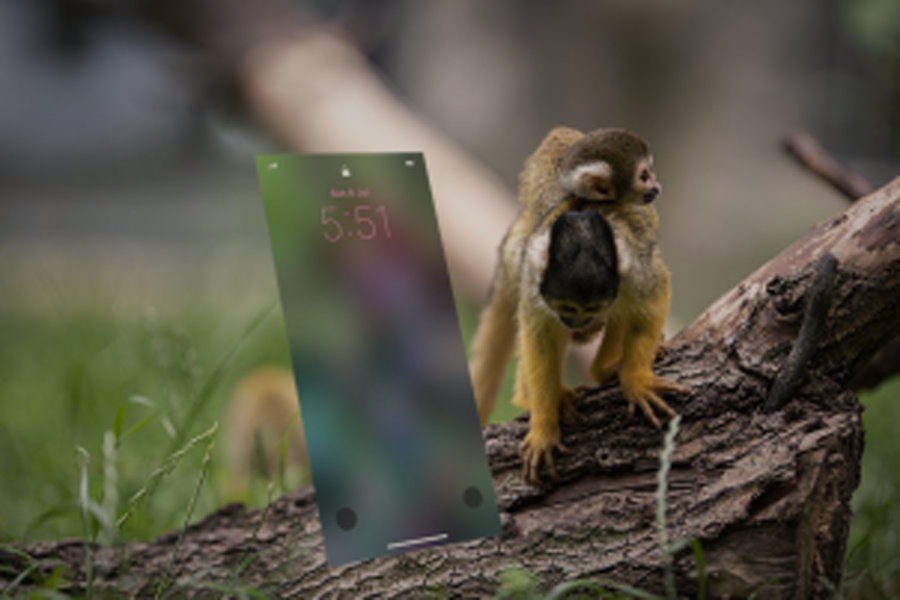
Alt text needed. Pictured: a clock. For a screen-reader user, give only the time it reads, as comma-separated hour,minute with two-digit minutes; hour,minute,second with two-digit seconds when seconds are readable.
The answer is 5,51
